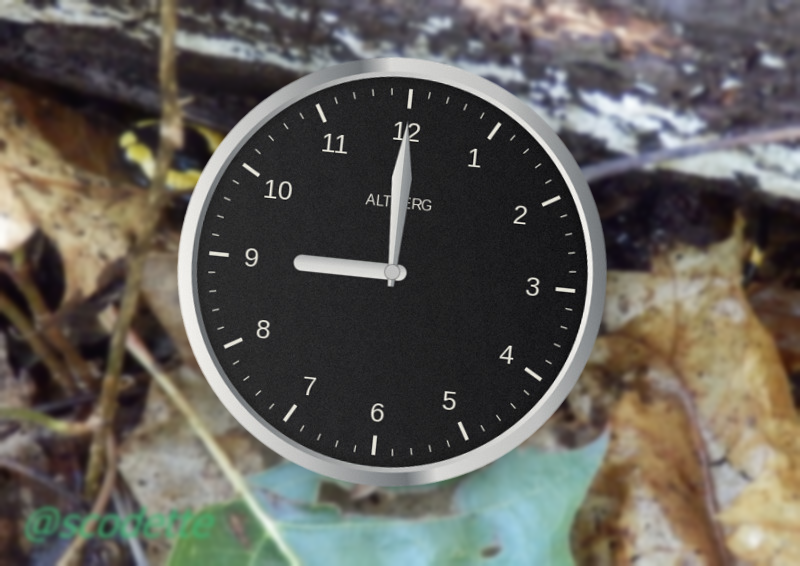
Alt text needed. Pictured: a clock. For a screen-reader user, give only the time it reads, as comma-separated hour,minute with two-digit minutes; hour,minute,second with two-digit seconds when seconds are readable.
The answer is 9,00
